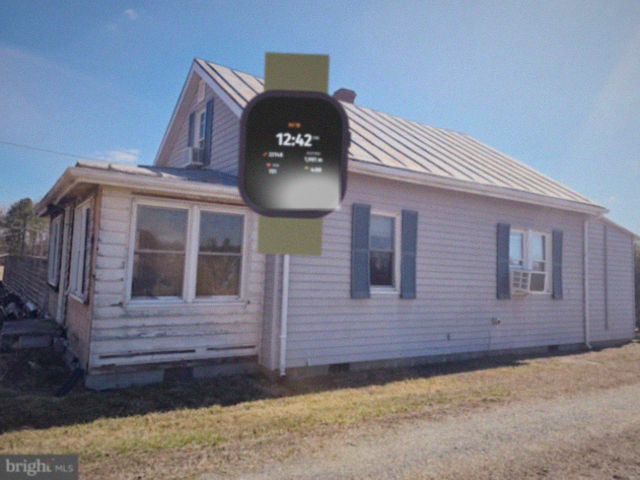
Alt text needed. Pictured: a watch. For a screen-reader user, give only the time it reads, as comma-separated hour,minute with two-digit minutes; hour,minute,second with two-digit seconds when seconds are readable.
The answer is 12,42
